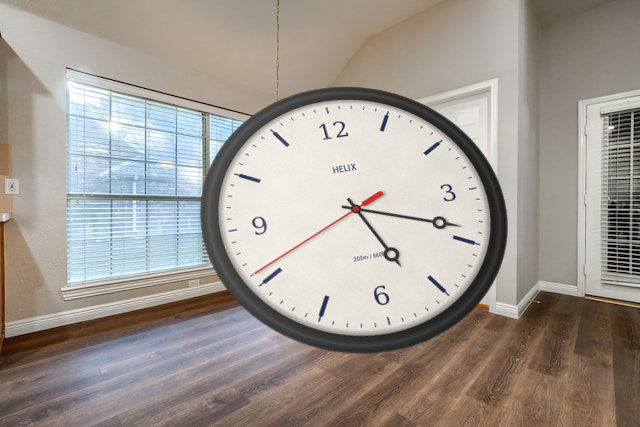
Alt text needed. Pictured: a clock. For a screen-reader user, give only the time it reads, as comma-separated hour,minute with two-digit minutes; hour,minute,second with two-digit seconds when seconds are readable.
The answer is 5,18,41
